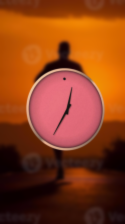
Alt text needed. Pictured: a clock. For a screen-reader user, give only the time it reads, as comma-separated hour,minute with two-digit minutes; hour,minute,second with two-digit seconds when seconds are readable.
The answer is 12,36
